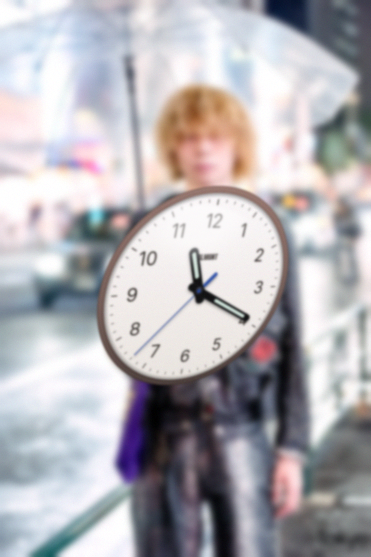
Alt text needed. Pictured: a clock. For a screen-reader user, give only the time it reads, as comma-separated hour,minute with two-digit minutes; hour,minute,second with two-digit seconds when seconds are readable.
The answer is 11,19,37
